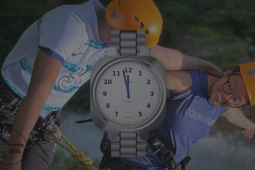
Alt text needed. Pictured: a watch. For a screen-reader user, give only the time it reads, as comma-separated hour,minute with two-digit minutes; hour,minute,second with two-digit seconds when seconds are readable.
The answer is 11,58
